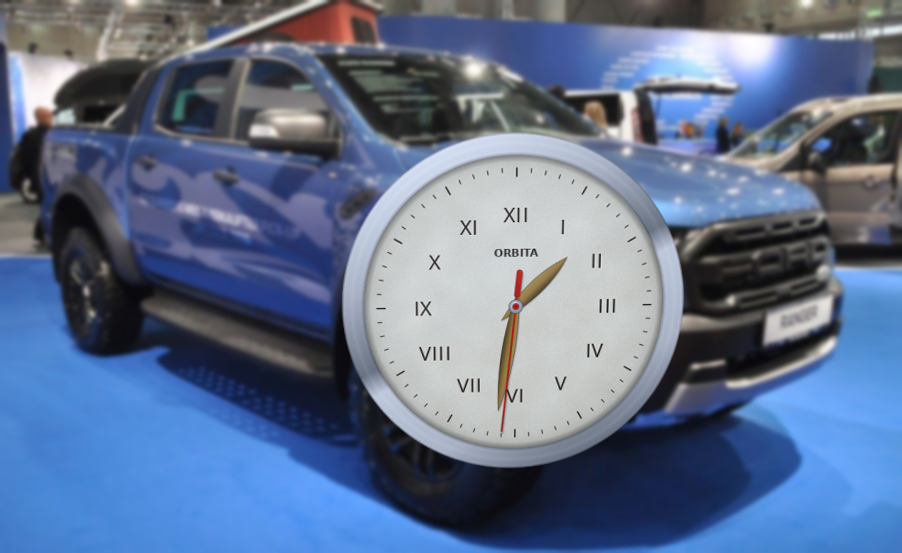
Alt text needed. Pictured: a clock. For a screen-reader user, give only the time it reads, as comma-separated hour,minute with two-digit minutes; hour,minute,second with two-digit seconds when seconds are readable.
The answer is 1,31,31
